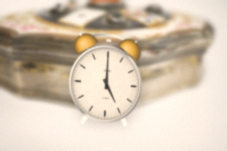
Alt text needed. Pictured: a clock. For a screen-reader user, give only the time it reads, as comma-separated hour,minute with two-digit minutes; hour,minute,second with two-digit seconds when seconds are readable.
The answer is 5,00
